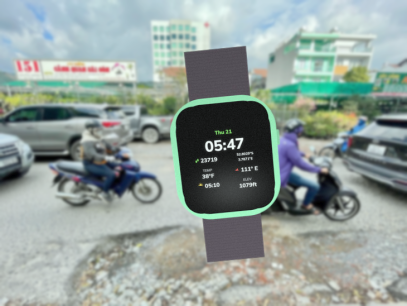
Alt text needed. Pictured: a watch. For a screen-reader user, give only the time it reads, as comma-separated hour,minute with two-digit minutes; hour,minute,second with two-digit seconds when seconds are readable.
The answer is 5,47
